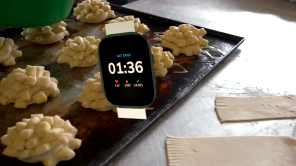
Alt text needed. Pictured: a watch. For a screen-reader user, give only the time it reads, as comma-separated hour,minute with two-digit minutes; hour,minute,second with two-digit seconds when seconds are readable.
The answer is 1,36
